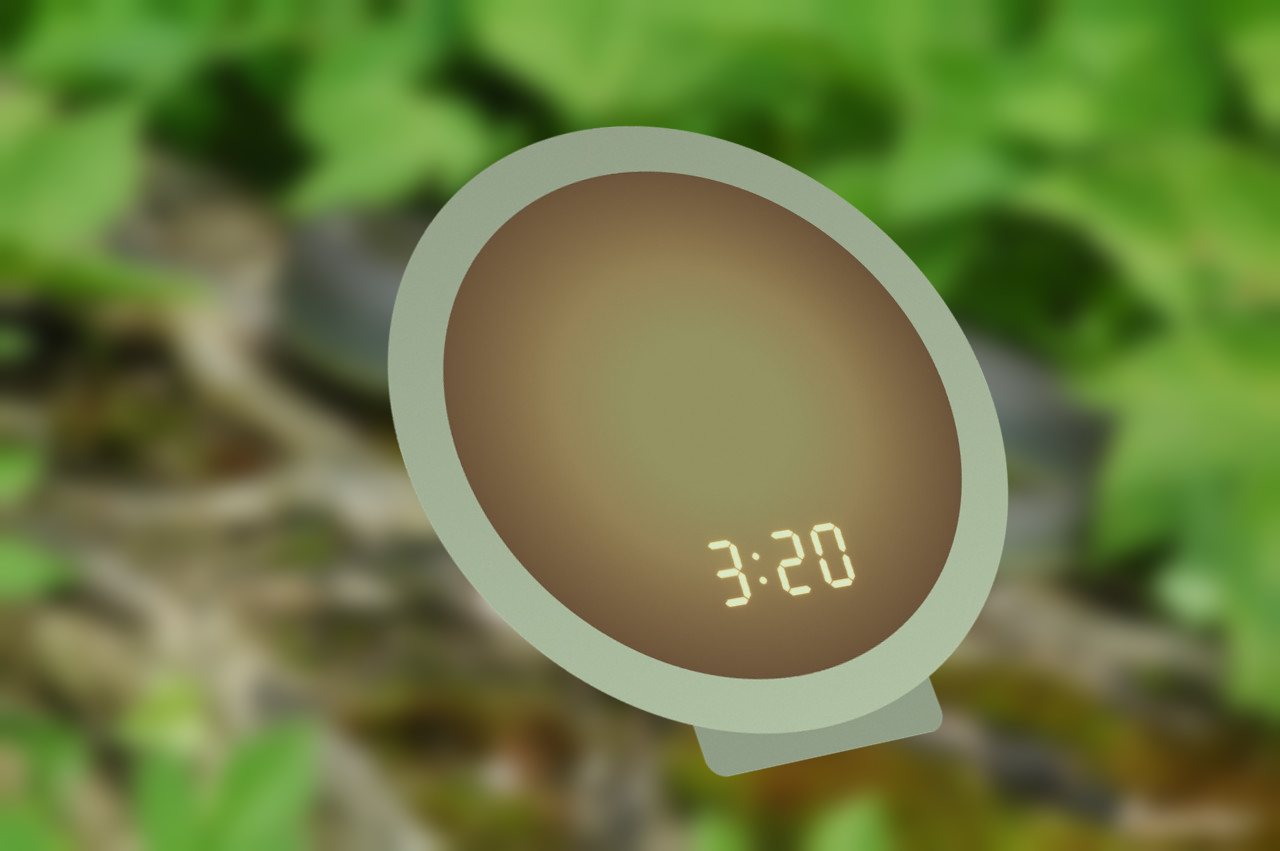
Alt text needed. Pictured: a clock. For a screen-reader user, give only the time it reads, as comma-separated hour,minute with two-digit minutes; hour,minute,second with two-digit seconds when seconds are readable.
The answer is 3,20
